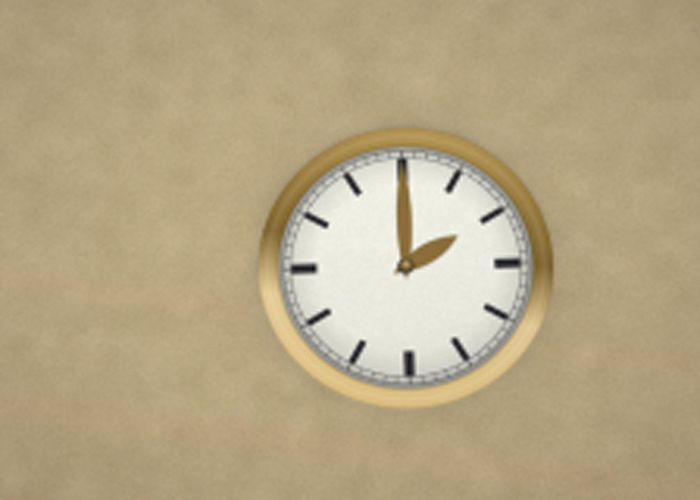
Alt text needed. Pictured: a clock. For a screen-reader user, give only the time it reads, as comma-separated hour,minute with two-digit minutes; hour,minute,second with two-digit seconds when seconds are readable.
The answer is 2,00
